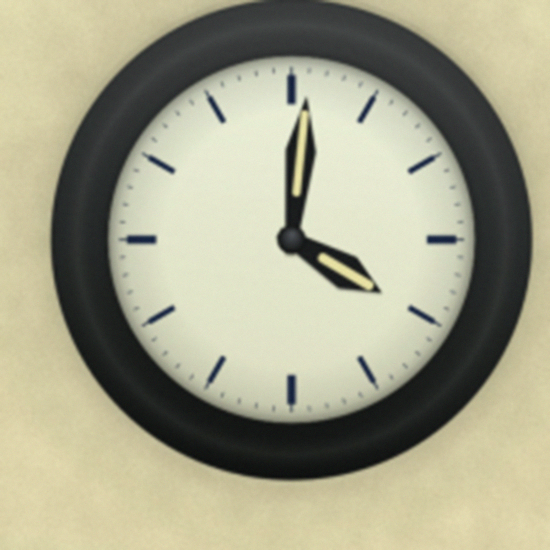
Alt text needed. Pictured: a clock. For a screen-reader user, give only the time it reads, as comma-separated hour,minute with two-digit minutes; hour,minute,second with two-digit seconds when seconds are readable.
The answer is 4,01
